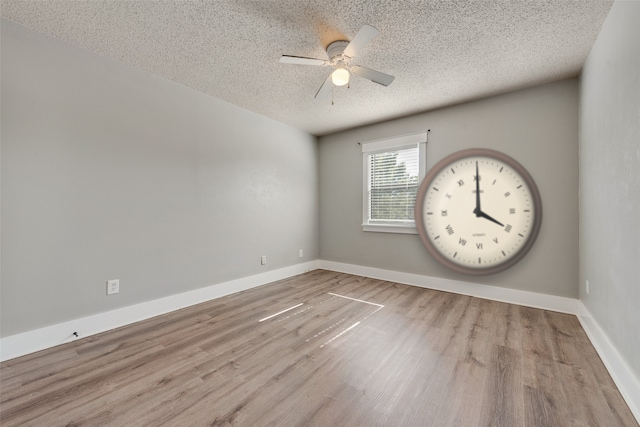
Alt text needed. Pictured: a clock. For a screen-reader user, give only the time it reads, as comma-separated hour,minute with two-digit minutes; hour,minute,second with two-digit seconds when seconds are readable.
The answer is 4,00
